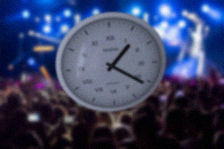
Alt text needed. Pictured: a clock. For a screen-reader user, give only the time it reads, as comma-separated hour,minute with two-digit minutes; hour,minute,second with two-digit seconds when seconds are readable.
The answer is 1,21
